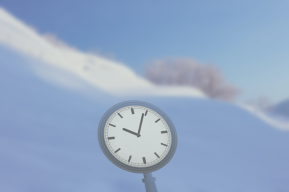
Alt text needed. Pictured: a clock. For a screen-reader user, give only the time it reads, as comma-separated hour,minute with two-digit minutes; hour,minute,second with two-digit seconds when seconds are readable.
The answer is 10,04
